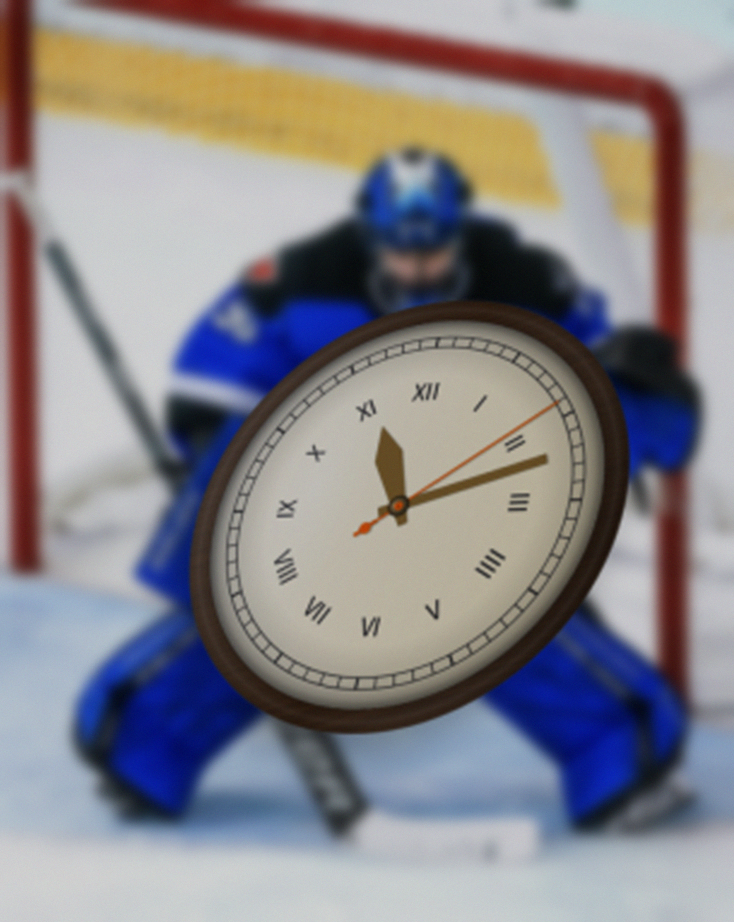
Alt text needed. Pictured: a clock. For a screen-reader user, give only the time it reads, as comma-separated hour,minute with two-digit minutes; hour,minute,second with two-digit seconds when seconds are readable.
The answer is 11,12,09
